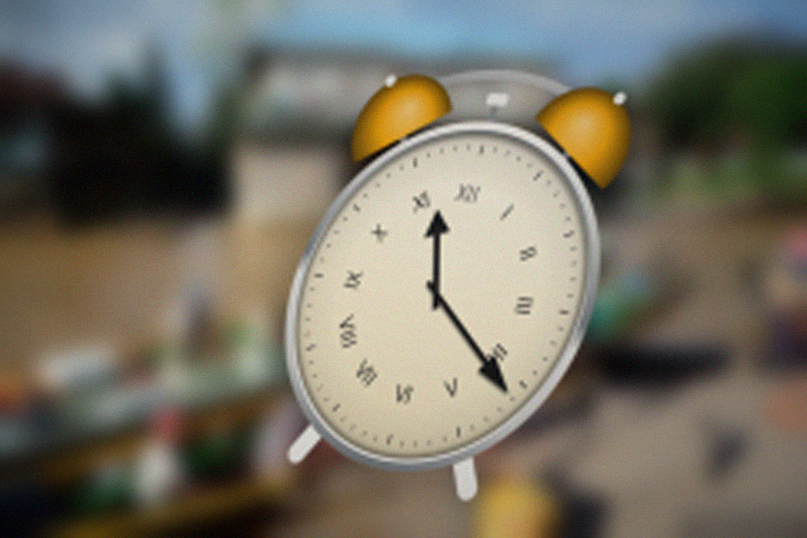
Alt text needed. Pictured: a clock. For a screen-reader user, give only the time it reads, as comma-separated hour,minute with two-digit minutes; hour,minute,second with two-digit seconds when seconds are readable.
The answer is 11,21
